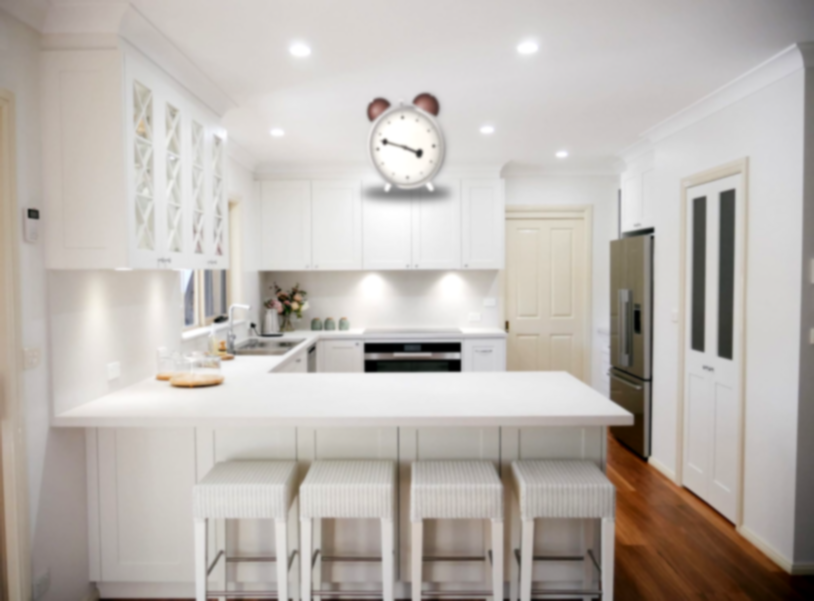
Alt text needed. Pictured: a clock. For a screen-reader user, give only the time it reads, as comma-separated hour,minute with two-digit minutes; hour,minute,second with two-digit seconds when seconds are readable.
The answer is 3,48
